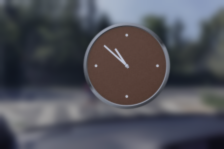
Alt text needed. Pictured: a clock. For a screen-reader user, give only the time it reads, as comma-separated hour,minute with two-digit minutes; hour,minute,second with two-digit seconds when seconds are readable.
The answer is 10,52
